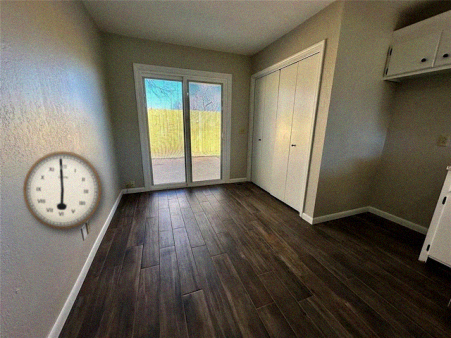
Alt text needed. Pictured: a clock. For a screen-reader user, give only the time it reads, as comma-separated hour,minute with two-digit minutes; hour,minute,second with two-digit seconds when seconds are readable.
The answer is 5,59
